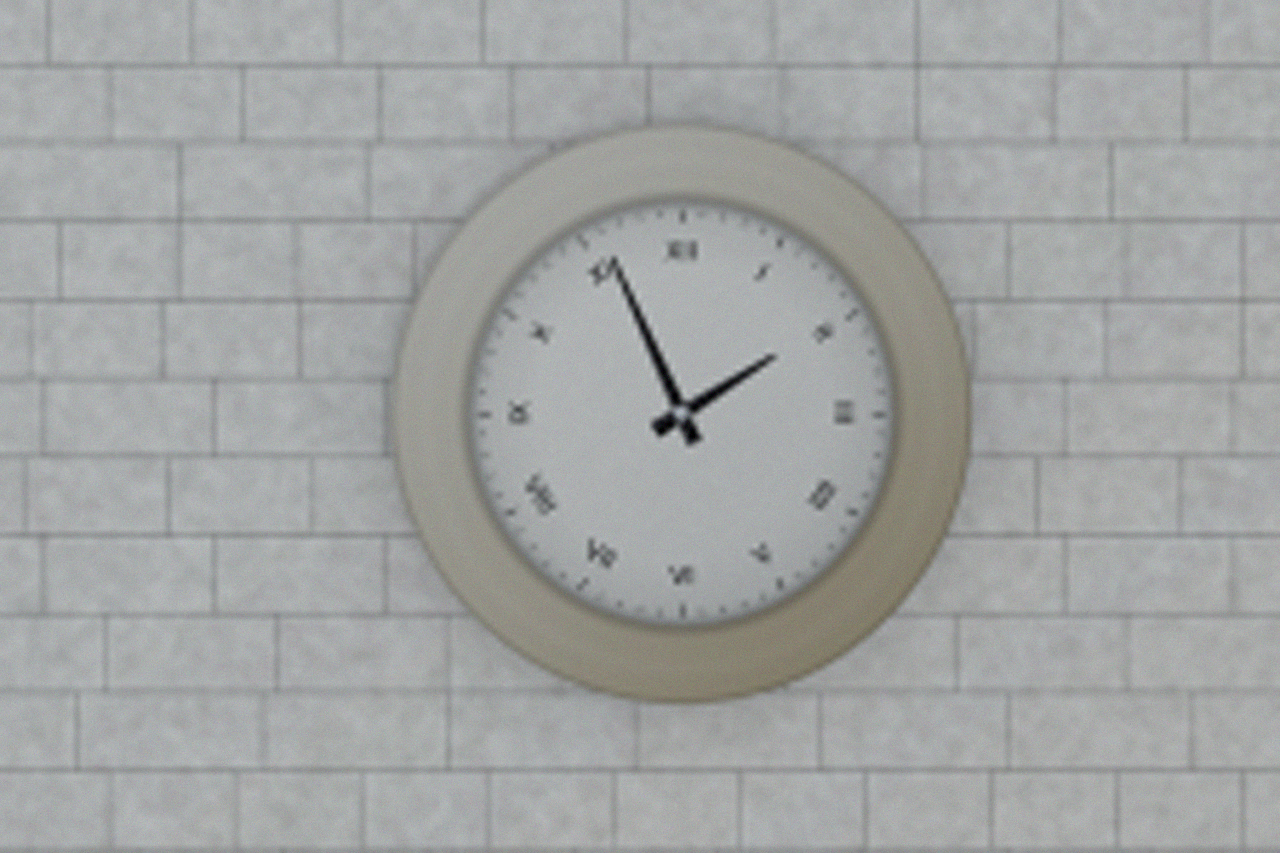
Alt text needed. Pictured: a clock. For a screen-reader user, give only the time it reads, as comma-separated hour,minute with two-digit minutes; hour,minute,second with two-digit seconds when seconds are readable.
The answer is 1,56
